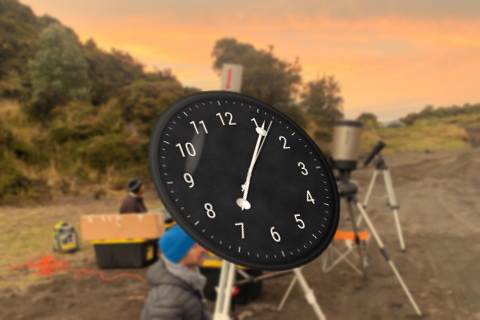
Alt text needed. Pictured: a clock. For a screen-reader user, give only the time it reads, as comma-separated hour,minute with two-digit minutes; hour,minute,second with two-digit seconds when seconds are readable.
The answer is 7,06,07
